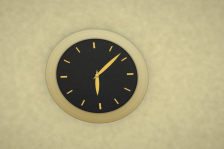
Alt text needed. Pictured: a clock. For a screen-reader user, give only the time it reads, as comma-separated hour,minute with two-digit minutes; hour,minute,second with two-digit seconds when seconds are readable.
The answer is 6,08
